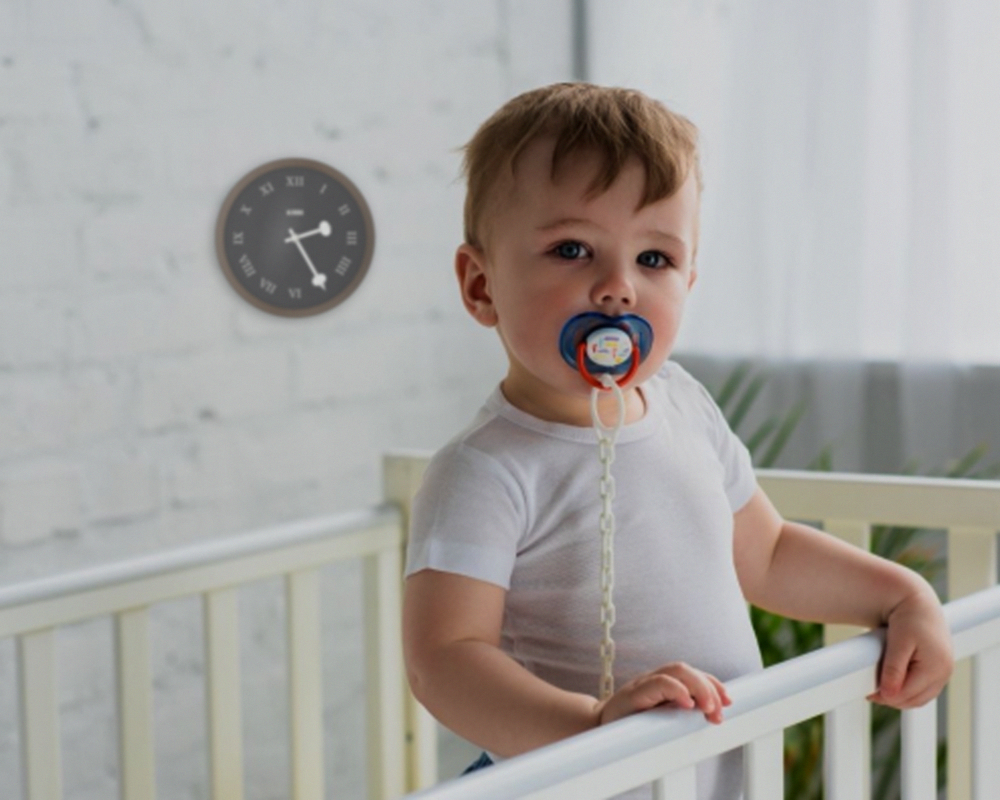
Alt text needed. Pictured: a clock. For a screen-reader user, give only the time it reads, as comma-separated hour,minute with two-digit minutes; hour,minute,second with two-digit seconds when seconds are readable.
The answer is 2,25
